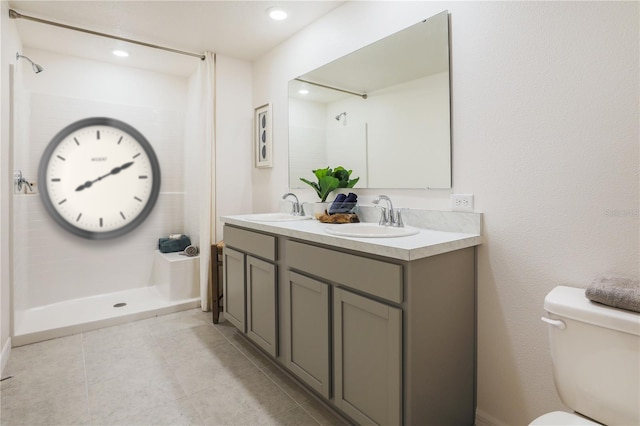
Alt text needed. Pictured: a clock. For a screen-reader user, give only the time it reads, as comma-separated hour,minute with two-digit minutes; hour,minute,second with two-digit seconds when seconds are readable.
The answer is 8,11
